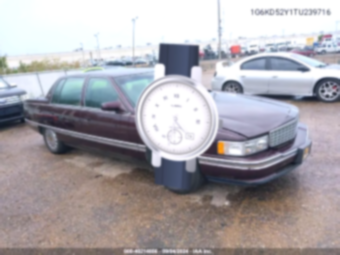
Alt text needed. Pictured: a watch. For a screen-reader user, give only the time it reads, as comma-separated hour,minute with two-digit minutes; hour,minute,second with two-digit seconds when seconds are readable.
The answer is 4,32
